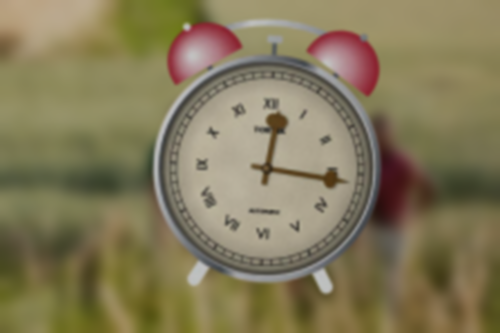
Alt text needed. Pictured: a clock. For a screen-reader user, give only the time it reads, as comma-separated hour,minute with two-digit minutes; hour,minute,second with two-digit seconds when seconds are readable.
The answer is 12,16
